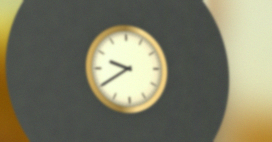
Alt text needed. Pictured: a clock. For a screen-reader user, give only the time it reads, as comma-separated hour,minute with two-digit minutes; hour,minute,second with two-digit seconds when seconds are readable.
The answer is 9,40
